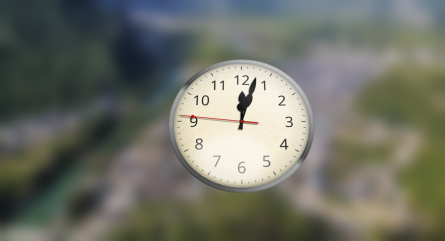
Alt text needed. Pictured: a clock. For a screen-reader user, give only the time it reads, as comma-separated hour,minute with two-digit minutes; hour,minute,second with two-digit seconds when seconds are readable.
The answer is 12,02,46
